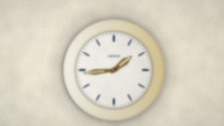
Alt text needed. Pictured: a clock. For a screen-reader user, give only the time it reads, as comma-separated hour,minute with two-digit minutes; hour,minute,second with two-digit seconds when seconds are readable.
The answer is 1,44
